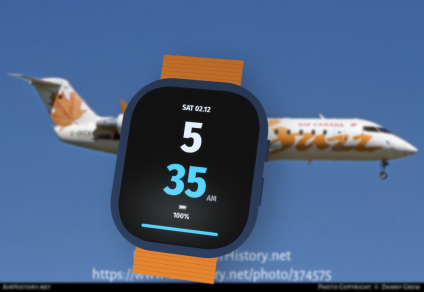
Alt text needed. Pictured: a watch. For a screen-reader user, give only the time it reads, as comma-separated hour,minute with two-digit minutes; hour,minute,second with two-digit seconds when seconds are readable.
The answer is 5,35
